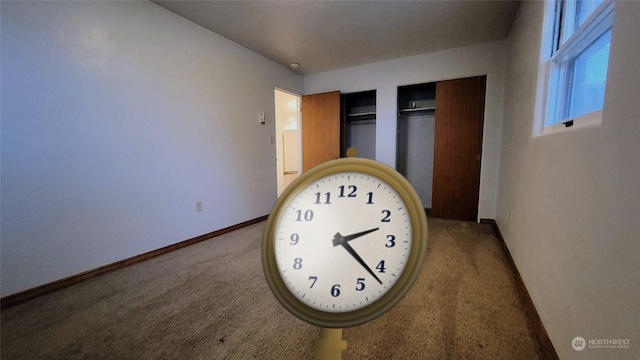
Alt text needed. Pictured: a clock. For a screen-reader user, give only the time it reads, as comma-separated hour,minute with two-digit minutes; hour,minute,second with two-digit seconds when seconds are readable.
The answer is 2,22
